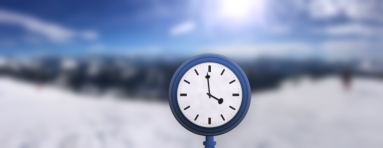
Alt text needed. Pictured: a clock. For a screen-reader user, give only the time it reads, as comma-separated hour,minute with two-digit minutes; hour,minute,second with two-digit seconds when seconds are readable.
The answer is 3,59
